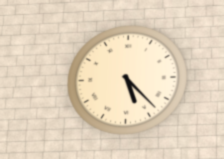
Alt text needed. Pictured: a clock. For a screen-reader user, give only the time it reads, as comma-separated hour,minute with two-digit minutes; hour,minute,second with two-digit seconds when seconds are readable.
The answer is 5,23
